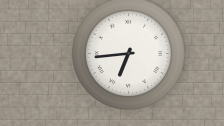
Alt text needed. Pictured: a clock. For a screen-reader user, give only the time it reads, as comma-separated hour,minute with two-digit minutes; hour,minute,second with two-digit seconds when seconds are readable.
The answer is 6,44
